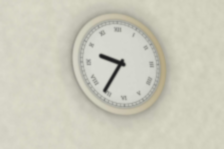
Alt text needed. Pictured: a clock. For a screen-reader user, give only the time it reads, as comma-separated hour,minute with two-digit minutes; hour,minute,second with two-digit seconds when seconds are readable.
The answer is 9,36
